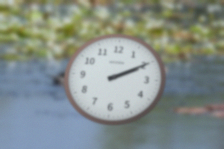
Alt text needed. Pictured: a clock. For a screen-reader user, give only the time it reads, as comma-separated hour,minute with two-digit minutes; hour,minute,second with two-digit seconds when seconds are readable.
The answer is 2,10
